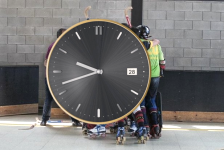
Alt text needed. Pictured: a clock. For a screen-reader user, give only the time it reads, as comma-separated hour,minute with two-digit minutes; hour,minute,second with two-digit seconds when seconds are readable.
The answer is 9,42
